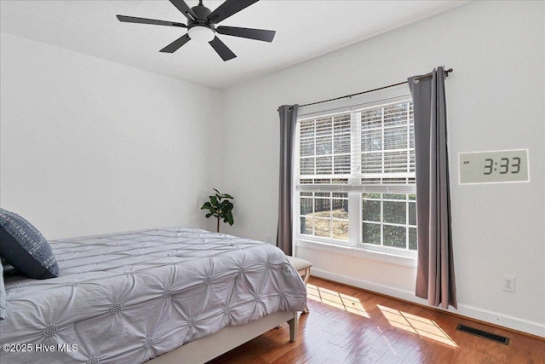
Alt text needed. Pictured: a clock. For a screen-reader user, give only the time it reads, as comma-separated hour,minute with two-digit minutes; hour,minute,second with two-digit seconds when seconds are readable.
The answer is 3,33
